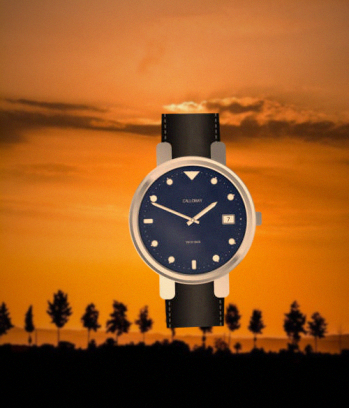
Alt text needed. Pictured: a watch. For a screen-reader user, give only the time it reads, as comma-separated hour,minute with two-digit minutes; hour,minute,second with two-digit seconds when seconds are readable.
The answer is 1,49
